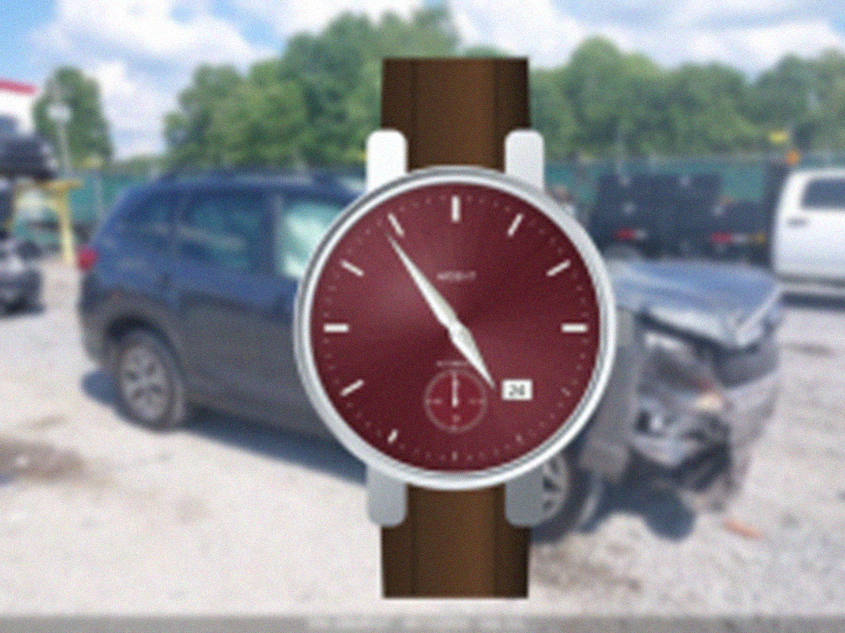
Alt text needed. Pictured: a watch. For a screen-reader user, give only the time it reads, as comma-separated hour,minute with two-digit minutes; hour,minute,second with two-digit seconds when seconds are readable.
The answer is 4,54
